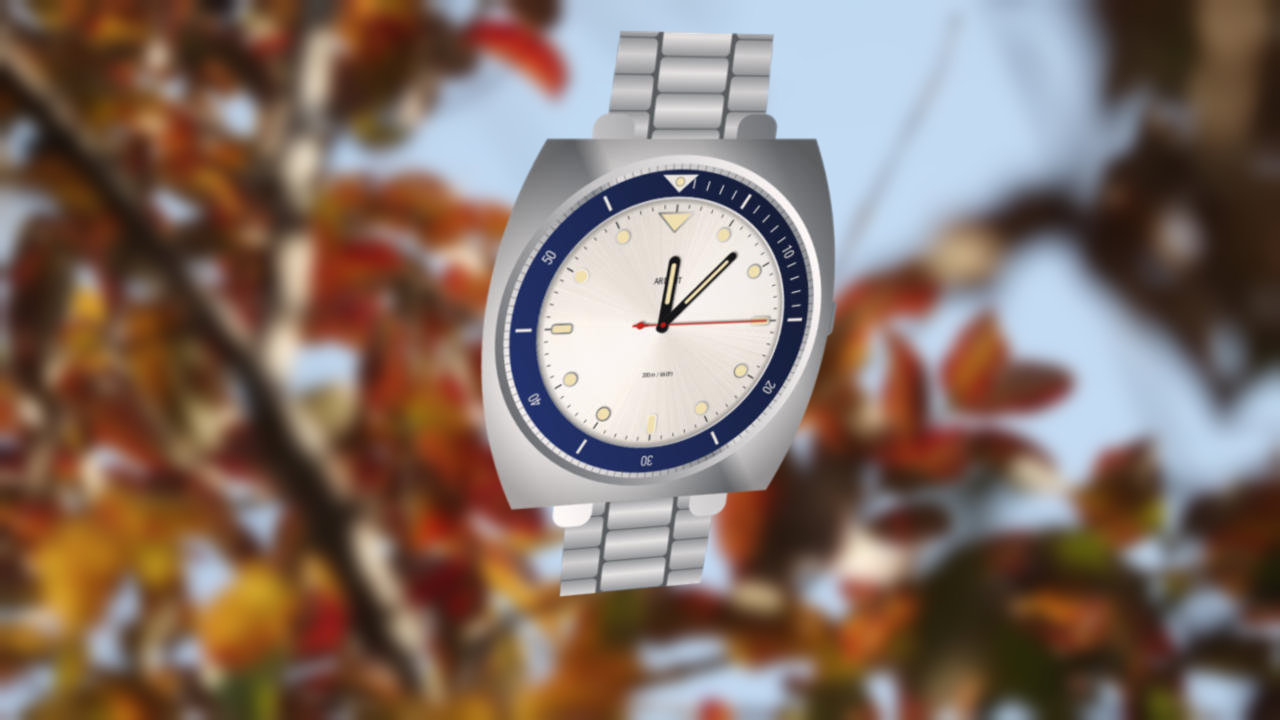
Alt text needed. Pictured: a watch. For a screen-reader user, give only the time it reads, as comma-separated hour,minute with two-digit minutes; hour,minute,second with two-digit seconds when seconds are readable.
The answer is 12,07,15
